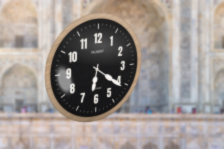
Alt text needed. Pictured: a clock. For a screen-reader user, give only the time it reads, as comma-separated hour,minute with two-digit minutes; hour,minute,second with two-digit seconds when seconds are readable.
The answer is 6,21
